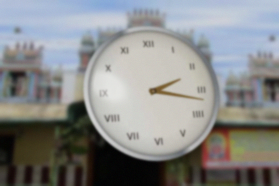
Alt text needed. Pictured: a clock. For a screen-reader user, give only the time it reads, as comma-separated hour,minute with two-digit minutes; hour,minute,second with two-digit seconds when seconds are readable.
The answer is 2,17
